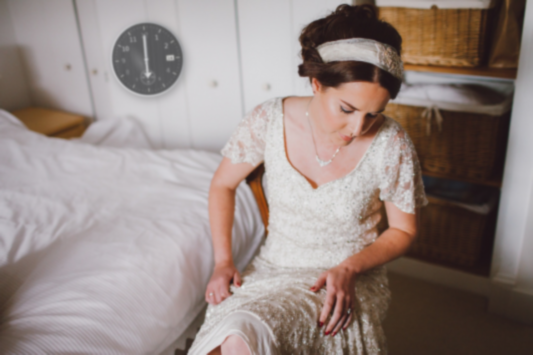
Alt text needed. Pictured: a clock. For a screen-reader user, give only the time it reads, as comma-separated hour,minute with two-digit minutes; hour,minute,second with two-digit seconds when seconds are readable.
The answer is 6,00
